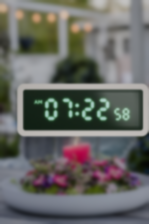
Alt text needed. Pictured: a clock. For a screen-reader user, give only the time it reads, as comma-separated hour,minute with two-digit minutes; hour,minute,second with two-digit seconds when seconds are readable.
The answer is 7,22,58
